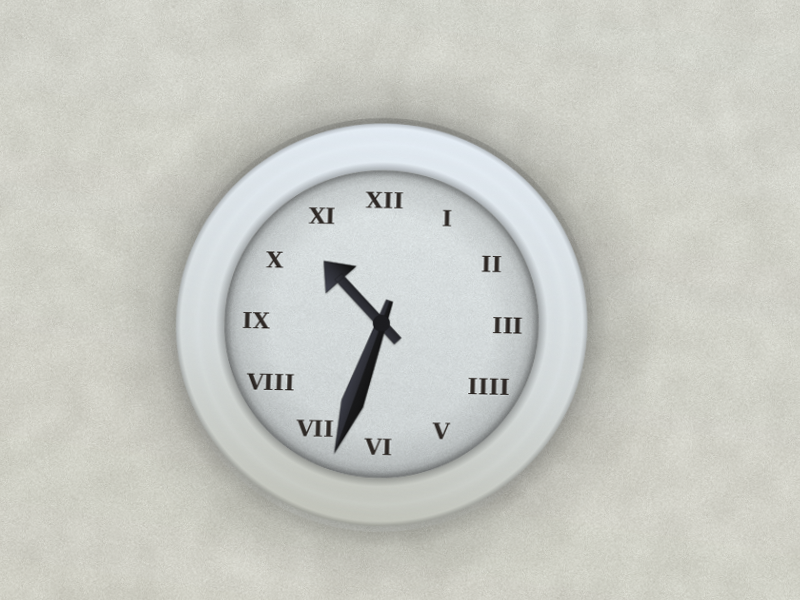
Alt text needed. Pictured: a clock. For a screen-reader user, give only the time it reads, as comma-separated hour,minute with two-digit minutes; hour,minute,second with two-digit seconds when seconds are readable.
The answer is 10,33
